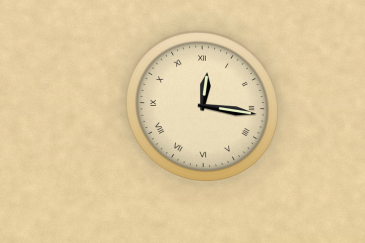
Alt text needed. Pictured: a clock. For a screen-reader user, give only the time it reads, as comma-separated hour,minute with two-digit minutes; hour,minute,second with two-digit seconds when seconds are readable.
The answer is 12,16
